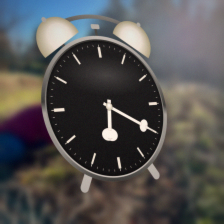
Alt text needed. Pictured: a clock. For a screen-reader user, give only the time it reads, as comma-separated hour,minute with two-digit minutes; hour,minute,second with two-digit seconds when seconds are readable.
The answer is 6,20
